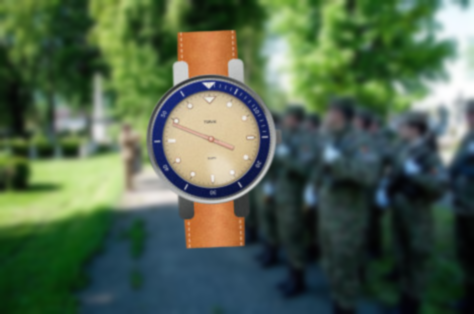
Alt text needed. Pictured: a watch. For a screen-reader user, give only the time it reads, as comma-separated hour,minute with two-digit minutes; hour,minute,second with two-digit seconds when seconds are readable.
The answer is 3,49
